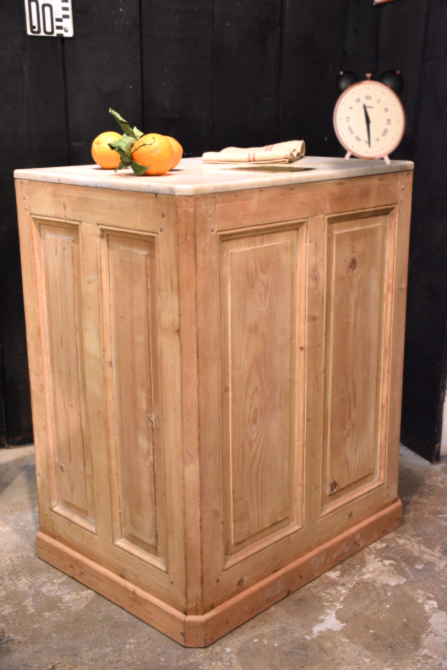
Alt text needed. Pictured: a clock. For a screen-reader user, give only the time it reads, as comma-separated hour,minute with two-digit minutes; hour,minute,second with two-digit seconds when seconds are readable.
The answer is 11,29
